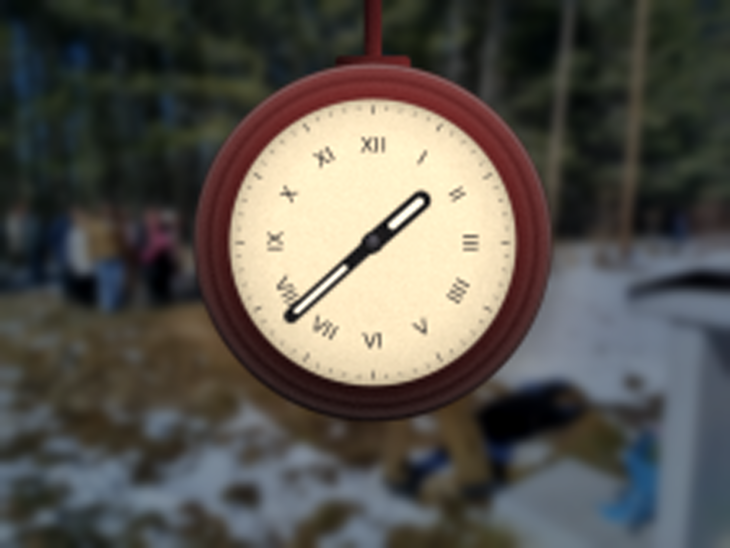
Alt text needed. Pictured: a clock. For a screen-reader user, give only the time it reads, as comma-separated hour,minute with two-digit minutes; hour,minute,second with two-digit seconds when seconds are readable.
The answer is 1,38
